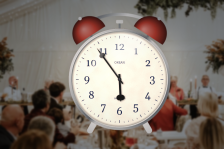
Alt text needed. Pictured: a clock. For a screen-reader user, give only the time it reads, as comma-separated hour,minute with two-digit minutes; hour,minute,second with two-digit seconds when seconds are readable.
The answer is 5,54
